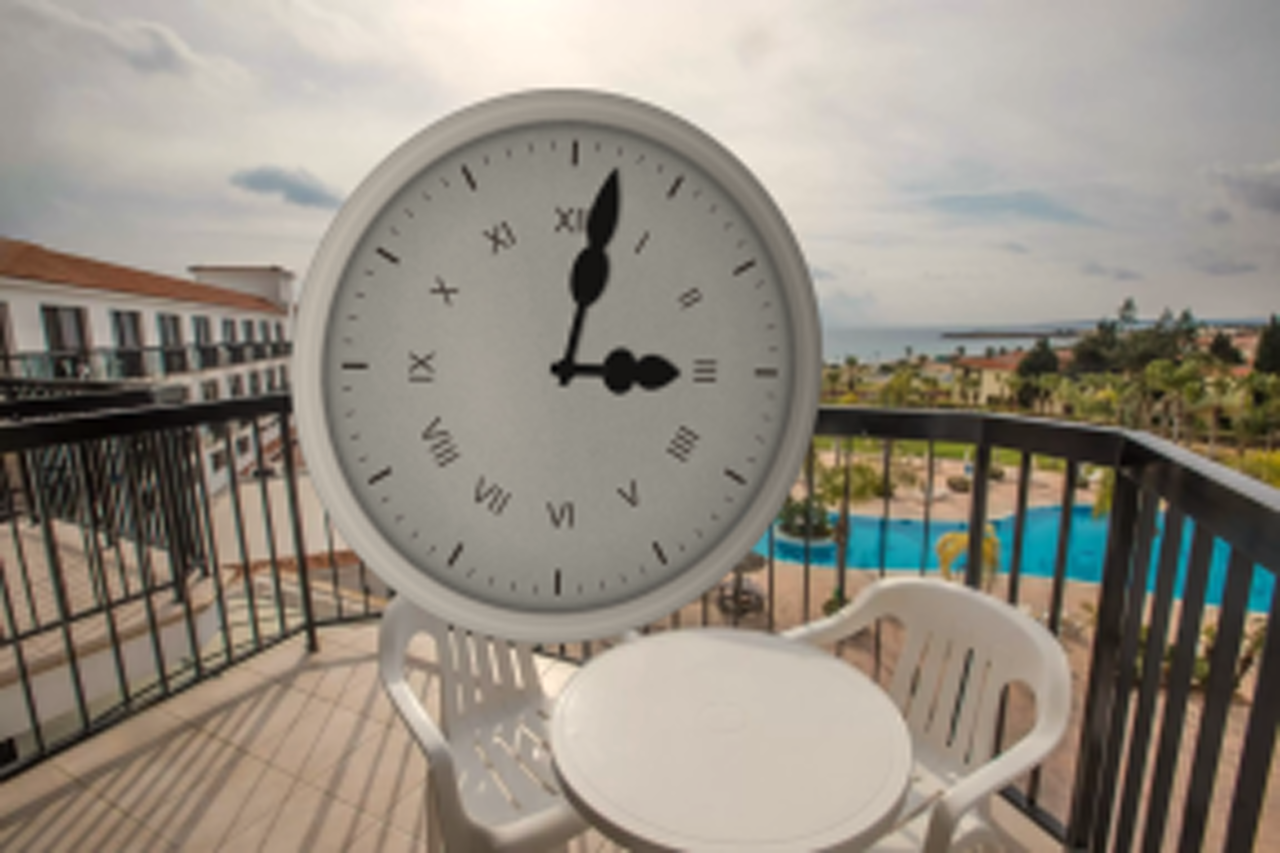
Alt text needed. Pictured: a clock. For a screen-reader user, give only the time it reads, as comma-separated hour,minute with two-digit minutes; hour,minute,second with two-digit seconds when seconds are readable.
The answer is 3,02
